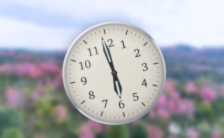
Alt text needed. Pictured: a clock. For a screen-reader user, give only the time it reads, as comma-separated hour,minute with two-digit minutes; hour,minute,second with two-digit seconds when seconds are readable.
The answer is 5,59
